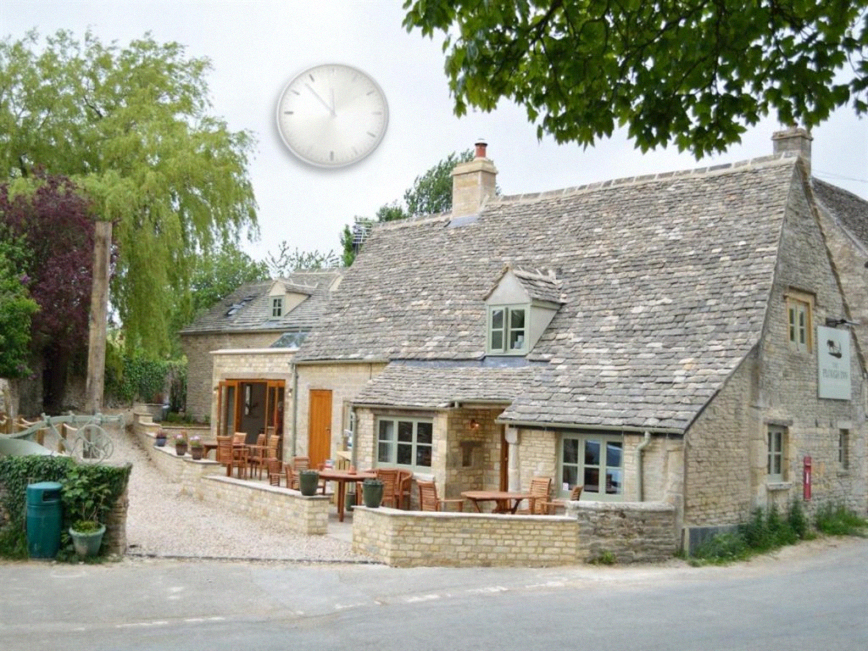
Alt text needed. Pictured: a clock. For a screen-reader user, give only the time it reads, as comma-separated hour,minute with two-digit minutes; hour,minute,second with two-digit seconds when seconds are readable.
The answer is 11,53
